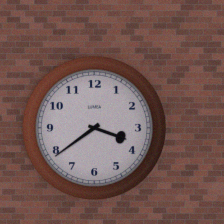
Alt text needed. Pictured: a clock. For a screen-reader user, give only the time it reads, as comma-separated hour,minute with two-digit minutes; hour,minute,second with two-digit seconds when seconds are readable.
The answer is 3,39
